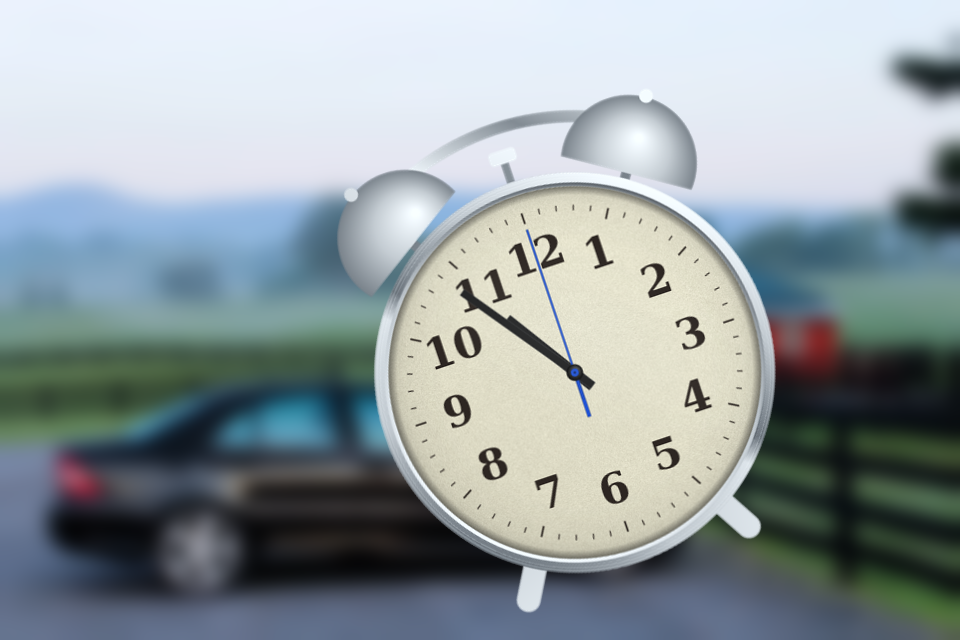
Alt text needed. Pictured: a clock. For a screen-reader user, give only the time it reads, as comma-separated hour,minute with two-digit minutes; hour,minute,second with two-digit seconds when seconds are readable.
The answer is 10,54,00
